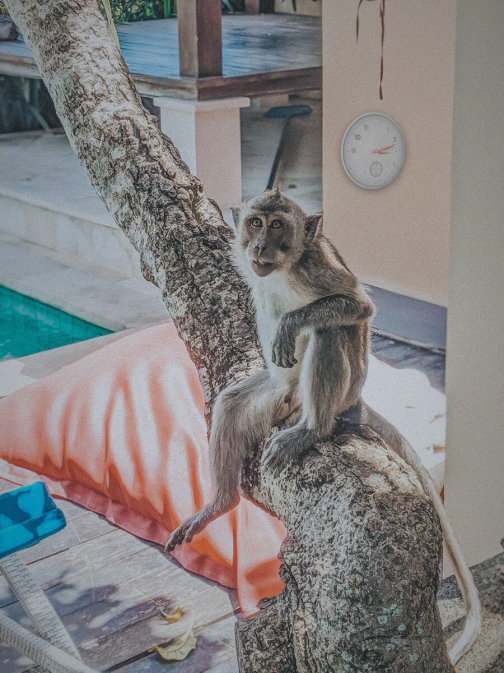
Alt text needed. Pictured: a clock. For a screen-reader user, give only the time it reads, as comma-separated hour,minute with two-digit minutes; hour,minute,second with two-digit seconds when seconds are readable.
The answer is 3,12
